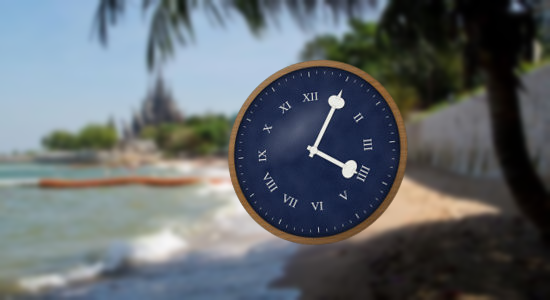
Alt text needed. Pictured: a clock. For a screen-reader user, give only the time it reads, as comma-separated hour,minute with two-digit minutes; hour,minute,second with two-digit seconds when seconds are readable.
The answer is 4,05
